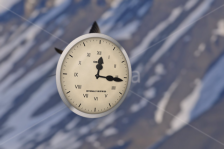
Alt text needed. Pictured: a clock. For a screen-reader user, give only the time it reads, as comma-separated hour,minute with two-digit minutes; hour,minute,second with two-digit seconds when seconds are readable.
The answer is 12,16
